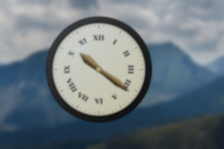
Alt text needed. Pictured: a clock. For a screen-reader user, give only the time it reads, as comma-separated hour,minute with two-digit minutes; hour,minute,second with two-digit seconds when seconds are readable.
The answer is 10,21
